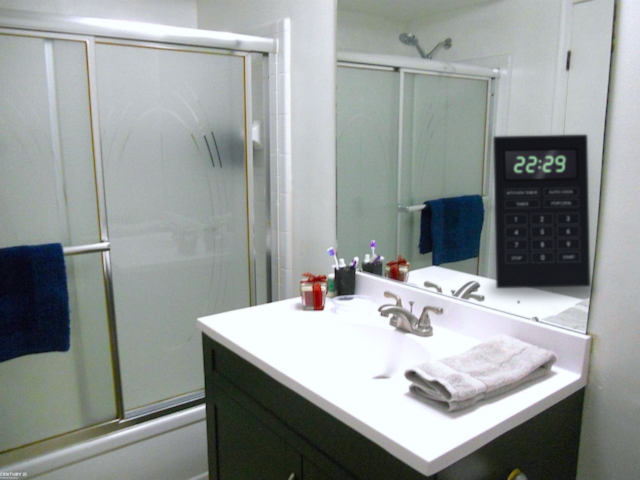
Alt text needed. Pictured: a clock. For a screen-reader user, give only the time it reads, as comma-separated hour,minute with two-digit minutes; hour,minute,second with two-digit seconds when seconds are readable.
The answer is 22,29
